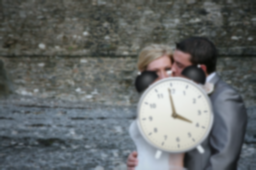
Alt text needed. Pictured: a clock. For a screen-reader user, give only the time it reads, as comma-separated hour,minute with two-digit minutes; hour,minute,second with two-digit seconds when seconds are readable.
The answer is 3,59
